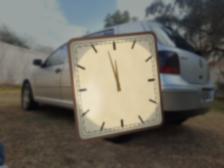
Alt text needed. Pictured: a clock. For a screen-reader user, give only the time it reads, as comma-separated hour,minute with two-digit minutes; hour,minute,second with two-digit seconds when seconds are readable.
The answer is 11,58
